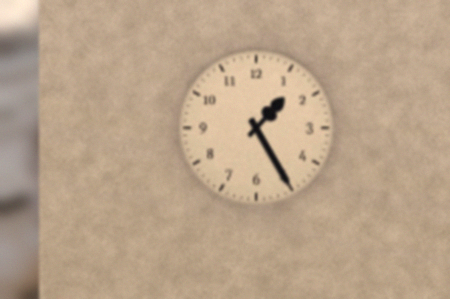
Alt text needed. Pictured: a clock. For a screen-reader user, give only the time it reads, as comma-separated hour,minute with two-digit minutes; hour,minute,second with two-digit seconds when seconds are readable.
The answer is 1,25
